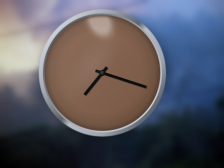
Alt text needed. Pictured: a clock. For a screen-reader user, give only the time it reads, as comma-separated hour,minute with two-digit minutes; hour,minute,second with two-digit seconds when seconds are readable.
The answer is 7,18
